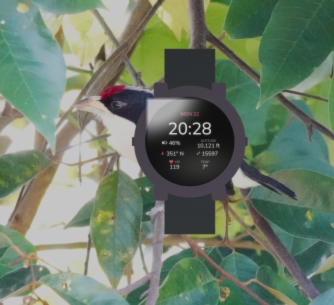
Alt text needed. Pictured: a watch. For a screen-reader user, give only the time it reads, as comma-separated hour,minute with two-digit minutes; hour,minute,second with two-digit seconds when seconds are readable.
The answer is 20,28
